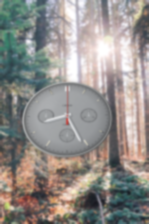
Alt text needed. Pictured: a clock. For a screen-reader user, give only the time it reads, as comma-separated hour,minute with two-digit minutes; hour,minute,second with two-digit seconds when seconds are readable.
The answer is 8,26
